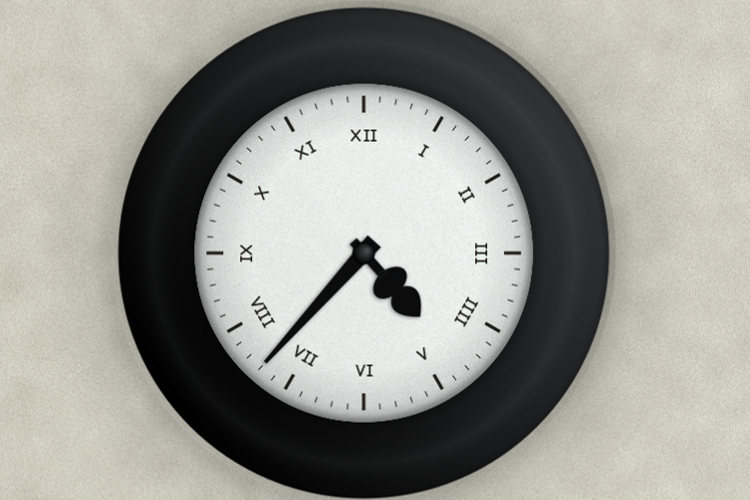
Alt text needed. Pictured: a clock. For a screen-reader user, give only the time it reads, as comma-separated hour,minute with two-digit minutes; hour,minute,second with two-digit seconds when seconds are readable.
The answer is 4,37
